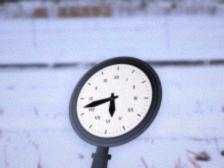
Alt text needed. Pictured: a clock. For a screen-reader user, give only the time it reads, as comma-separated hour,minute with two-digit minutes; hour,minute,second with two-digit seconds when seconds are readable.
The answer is 5,42
